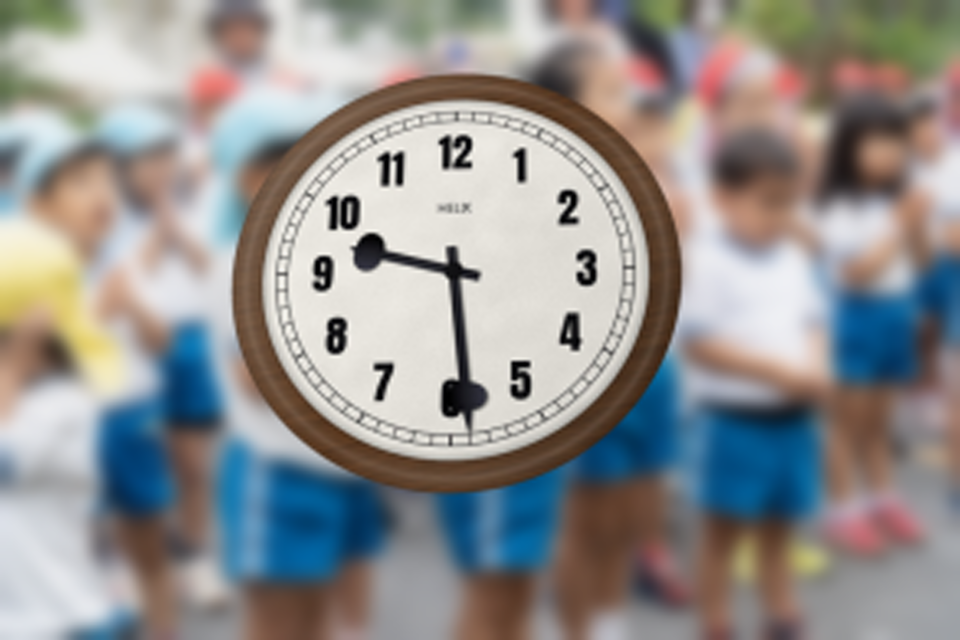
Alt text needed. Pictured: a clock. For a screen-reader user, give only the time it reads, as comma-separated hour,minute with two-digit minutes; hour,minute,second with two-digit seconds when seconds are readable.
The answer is 9,29
